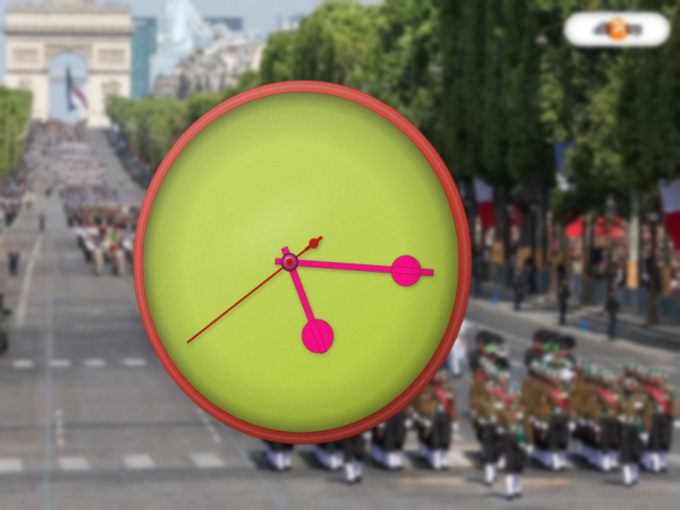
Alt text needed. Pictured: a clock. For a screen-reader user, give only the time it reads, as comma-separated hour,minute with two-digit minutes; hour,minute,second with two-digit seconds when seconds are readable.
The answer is 5,15,39
